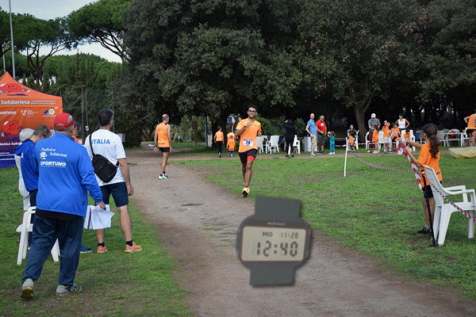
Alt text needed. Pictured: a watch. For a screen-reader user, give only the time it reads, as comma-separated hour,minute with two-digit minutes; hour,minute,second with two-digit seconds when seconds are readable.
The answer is 12,40
